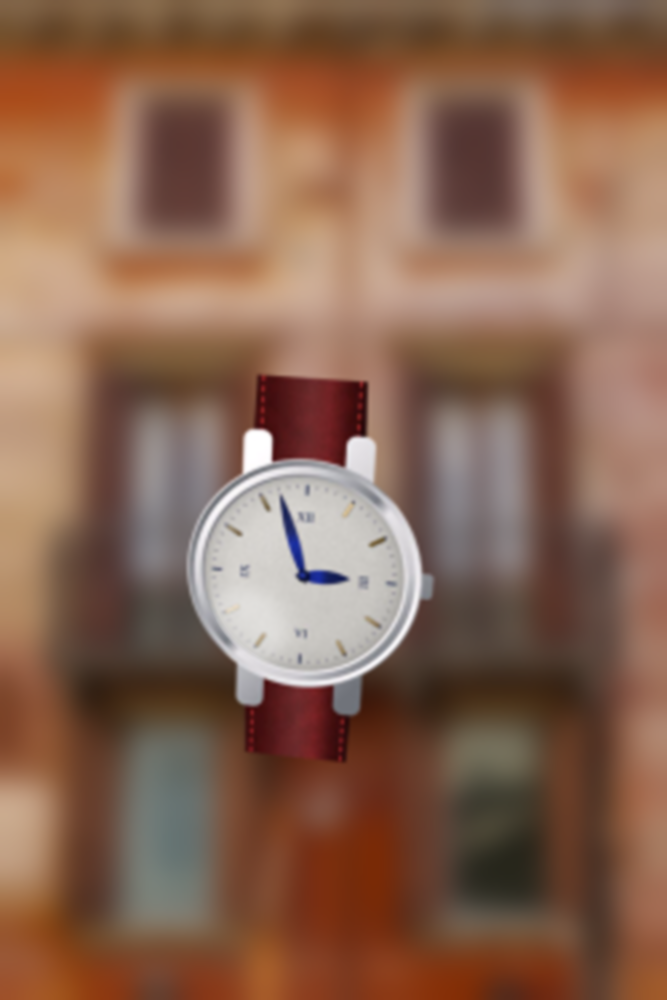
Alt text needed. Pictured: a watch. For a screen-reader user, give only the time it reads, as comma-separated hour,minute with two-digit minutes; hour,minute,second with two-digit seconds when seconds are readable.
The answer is 2,57
